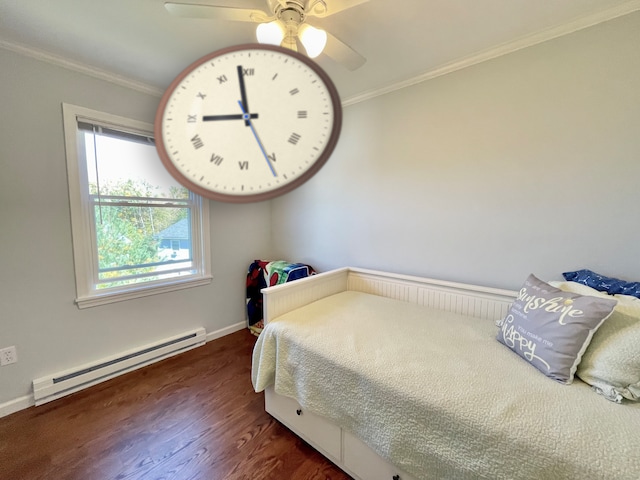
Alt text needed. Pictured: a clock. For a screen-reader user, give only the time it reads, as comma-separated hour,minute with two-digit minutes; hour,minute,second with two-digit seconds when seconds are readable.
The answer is 8,58,26
